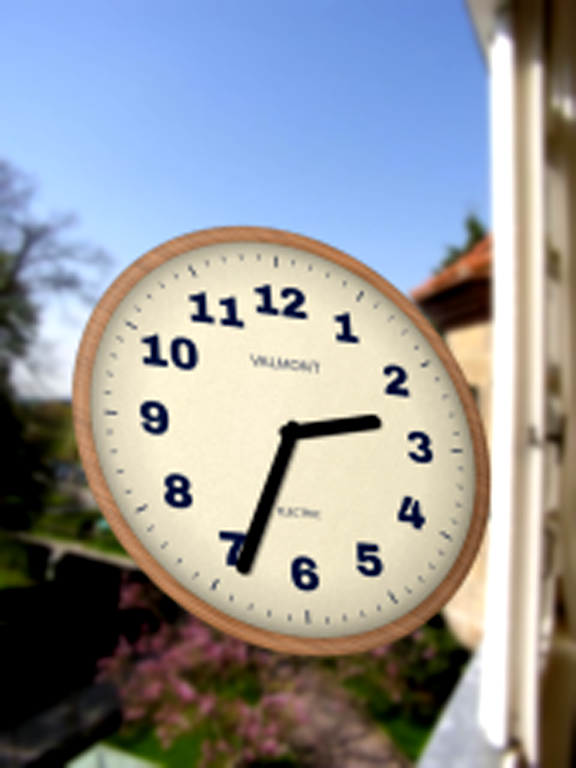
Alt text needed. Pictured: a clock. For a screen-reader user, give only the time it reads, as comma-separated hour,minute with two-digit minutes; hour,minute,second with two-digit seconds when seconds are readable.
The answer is 2,34
